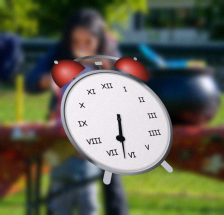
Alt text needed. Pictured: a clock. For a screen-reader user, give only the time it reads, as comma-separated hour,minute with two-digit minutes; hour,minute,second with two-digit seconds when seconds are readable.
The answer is 6,32
